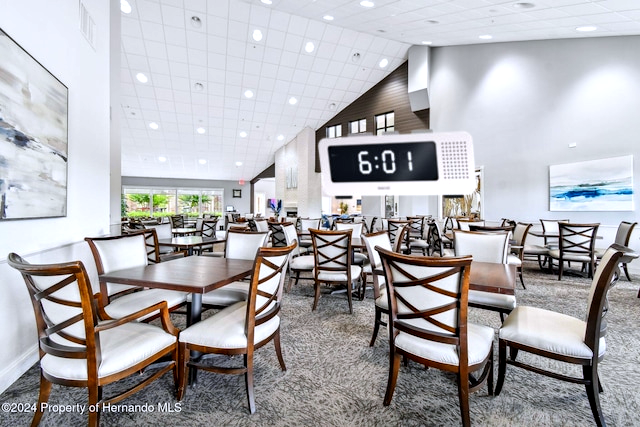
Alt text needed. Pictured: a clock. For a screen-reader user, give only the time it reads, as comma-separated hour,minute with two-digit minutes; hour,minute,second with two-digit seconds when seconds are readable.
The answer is 6,01
